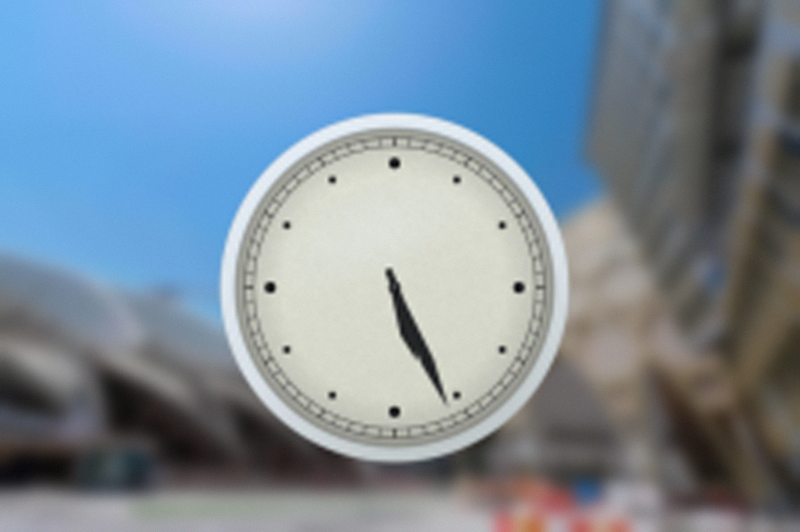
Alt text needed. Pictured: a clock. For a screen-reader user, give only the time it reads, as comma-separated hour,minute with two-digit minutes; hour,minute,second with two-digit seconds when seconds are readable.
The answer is 5,26
